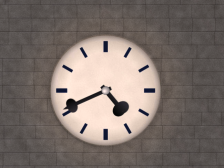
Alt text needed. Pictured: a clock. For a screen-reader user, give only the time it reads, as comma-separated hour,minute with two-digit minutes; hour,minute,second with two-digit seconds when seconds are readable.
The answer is 4,41
